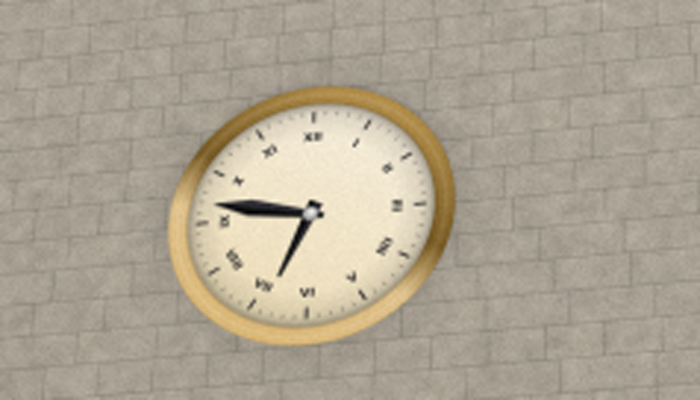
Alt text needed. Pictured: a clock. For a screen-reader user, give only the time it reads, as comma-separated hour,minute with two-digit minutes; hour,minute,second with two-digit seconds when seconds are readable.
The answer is 6,47
